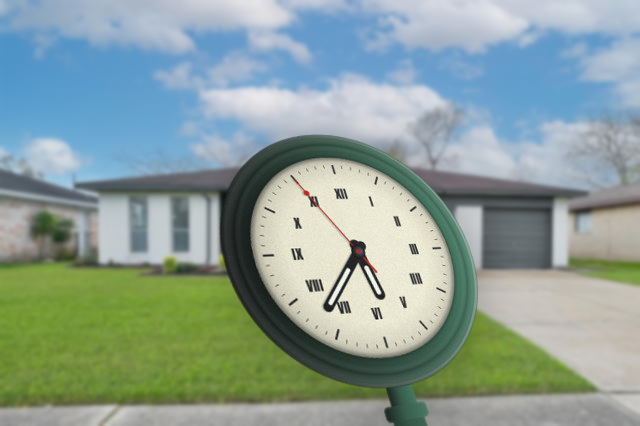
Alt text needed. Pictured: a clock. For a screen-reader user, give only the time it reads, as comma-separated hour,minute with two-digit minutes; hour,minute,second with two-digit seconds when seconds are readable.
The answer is 5,36,55
